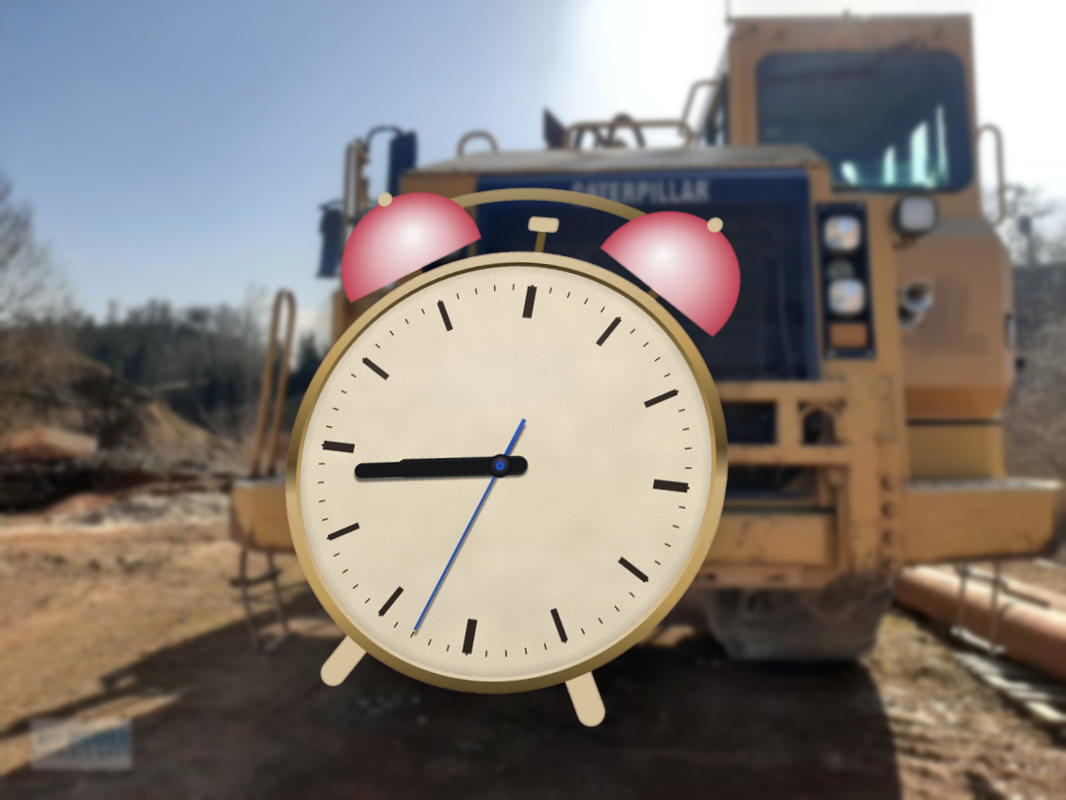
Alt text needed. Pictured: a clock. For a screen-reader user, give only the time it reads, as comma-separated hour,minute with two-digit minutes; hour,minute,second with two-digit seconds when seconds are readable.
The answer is 8,43,33
